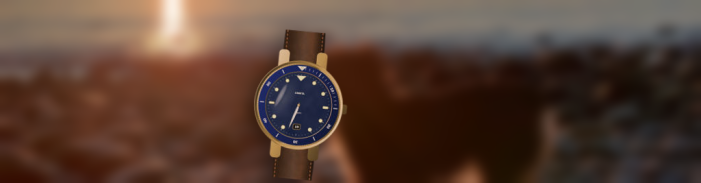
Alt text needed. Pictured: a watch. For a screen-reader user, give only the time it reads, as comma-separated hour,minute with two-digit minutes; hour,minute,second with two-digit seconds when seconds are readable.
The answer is 6,33
